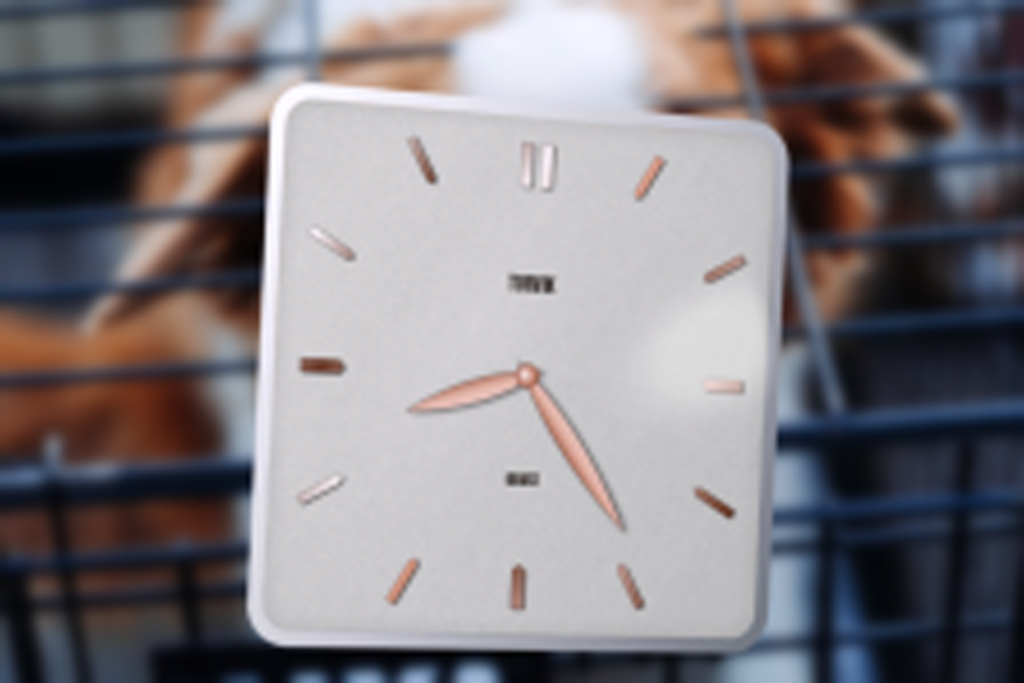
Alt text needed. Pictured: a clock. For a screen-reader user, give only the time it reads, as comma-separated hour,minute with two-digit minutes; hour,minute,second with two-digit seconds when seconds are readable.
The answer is 8,24
